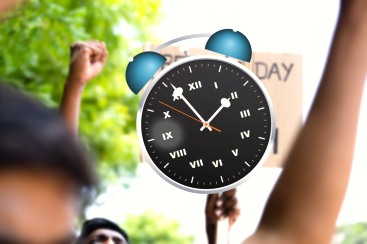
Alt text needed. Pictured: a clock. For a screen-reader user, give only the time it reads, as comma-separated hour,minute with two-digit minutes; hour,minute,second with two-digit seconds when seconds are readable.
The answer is 1,55,52
